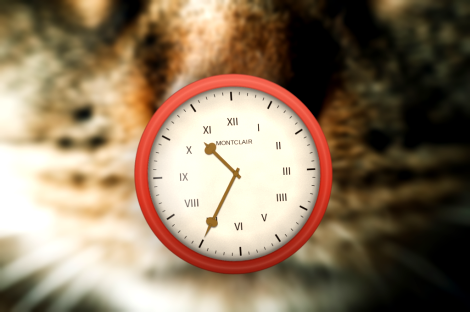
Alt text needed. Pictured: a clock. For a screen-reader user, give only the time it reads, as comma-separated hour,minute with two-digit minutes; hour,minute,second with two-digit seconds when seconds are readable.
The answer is 10,35
